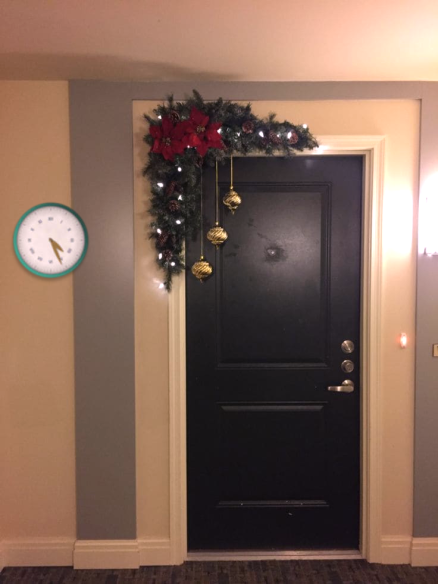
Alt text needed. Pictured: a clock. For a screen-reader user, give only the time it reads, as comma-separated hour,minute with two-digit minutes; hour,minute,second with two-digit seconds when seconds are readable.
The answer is 4,26
